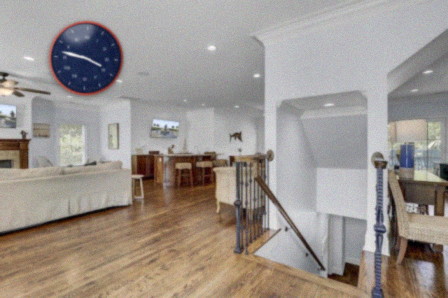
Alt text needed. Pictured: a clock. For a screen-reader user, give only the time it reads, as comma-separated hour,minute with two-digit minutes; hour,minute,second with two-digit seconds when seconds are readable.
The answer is 3,47
